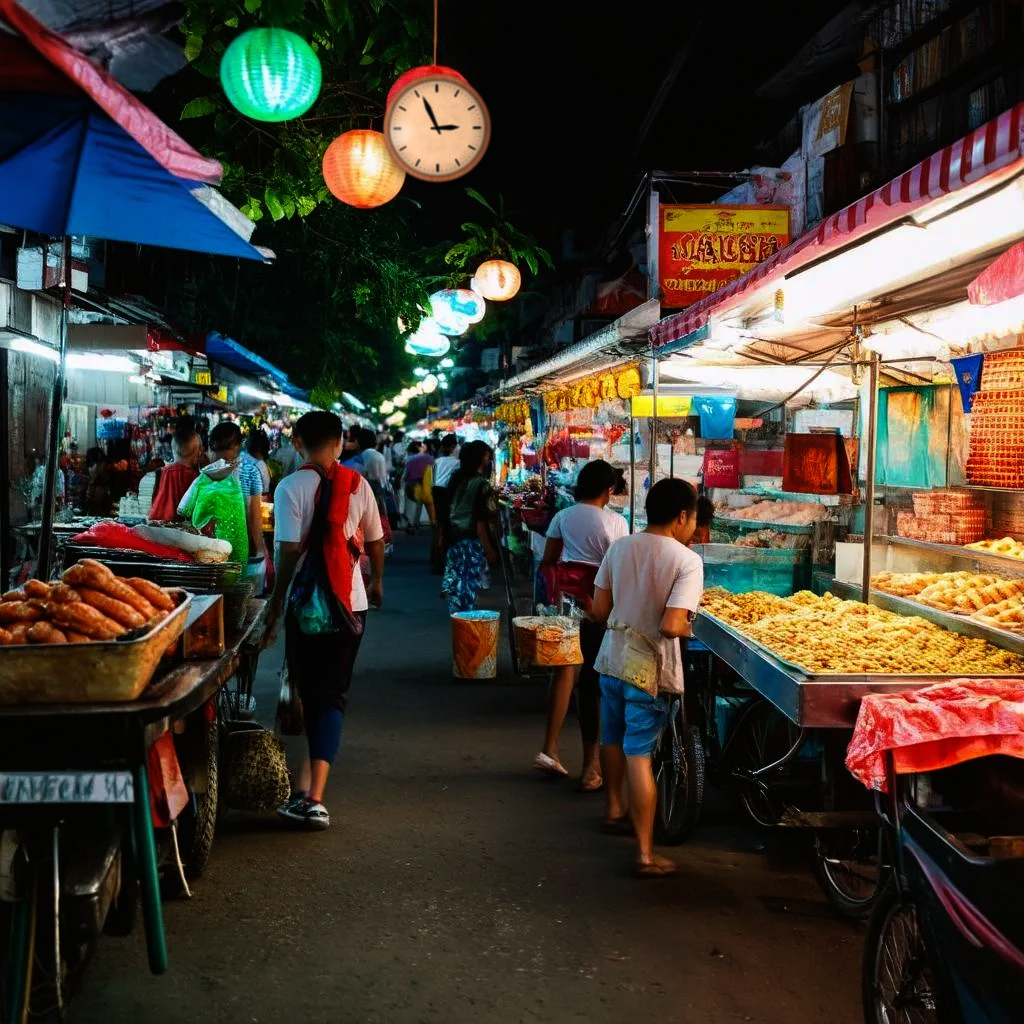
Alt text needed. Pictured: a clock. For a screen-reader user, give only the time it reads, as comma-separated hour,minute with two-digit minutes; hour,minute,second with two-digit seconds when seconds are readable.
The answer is 2,56
